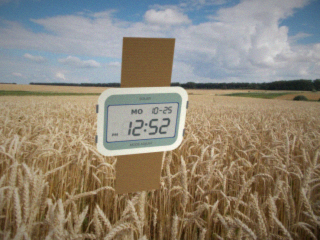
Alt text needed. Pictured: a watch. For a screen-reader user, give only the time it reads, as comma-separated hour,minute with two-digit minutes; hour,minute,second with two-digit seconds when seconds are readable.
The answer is 12,52
